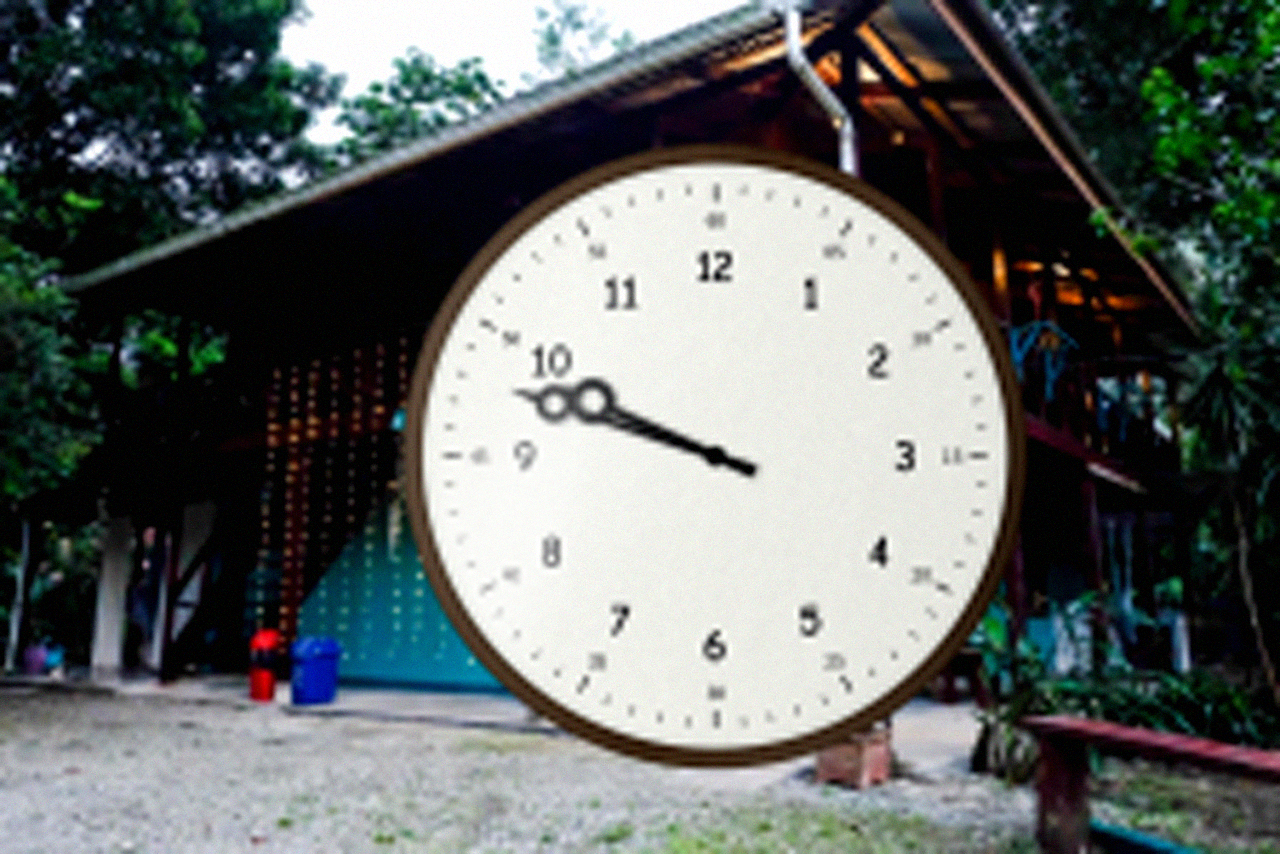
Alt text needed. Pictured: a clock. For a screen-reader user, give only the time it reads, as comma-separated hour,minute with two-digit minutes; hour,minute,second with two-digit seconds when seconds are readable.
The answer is 9,48
